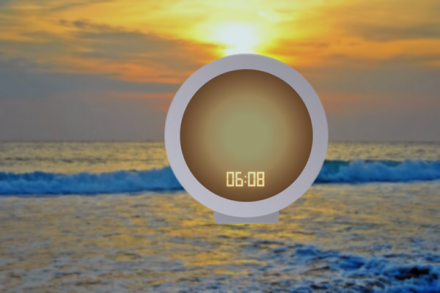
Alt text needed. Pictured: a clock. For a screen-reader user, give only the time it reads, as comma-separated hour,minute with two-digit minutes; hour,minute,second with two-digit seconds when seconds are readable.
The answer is 6,08
